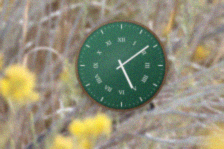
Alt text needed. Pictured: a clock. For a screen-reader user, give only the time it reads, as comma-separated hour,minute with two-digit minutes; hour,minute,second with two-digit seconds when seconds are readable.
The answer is 5,09
